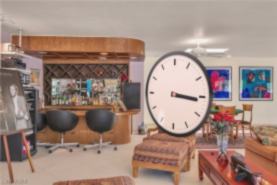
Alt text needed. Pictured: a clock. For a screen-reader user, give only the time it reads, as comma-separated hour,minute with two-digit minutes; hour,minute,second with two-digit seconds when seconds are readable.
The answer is 3,16
